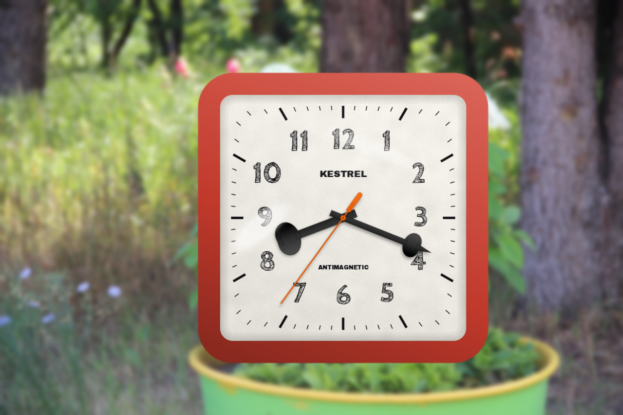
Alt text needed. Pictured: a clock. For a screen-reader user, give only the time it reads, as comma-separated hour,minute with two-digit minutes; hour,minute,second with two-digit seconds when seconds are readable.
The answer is 8,18,36
